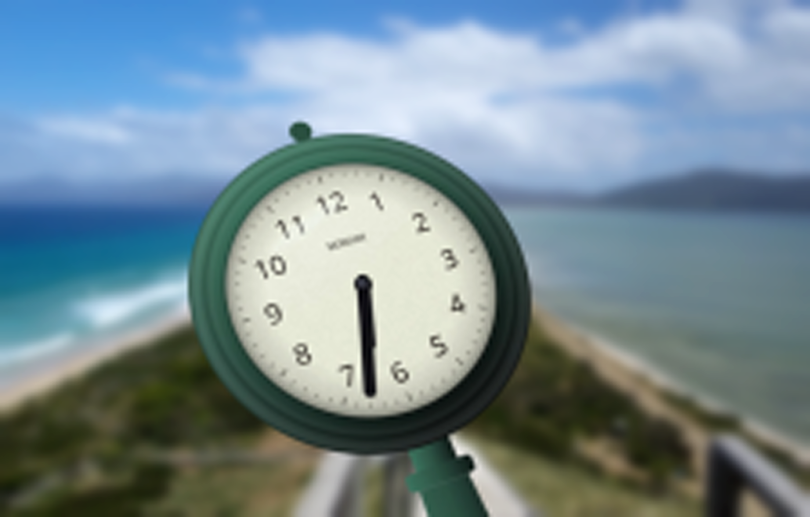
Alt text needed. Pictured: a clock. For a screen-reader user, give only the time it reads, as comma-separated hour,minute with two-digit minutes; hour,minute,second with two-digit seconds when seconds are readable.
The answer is 6,33
